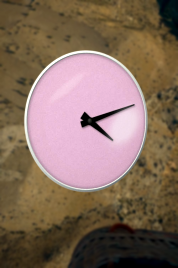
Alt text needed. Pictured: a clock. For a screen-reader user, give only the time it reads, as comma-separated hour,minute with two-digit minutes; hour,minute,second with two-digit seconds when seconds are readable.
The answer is 4,12
